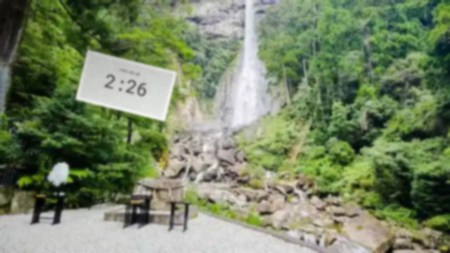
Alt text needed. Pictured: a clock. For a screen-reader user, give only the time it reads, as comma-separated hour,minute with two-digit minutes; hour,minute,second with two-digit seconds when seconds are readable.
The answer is 2,26
